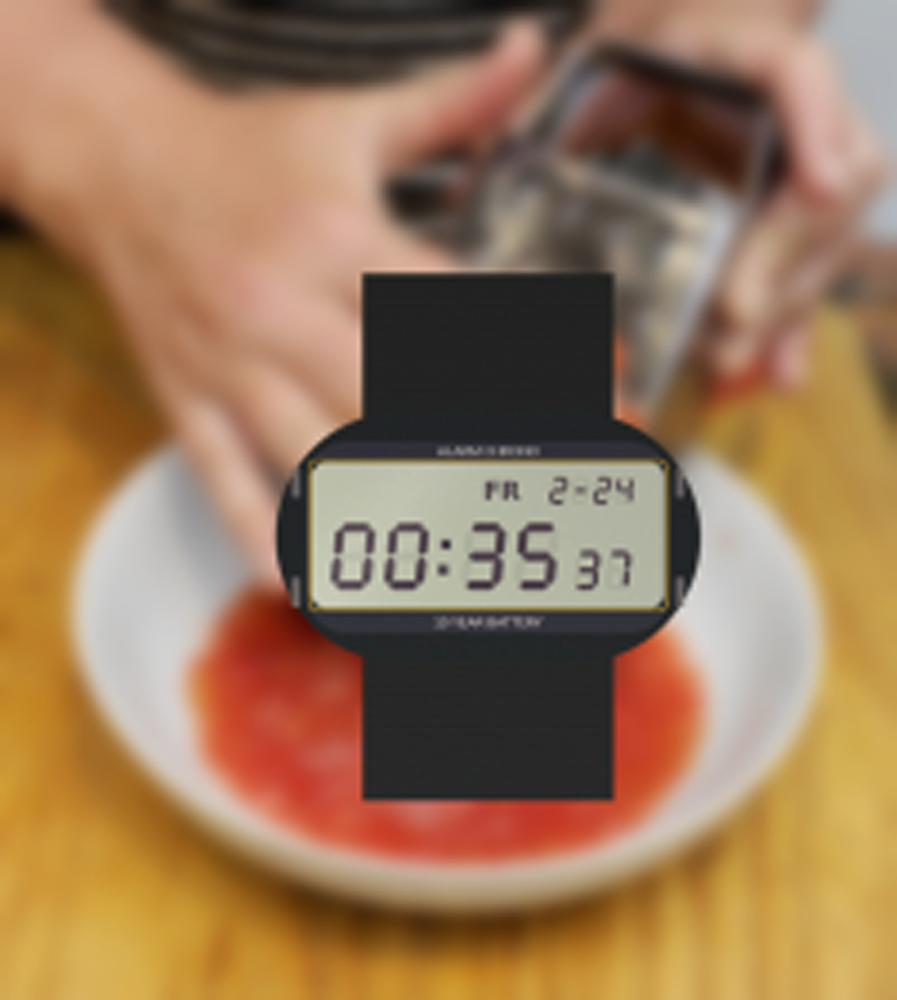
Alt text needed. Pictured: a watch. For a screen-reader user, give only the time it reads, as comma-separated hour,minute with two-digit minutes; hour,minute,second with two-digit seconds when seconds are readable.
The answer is 0,35,37
